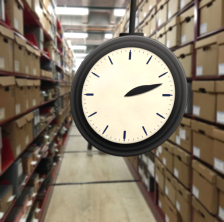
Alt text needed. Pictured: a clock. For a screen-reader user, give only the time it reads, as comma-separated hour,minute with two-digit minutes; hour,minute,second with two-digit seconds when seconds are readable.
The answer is 2,12
